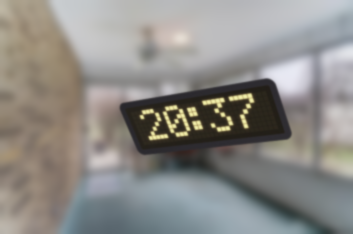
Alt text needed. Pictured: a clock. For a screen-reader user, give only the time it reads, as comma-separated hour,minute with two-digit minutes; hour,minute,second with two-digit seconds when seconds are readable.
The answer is 20,37
